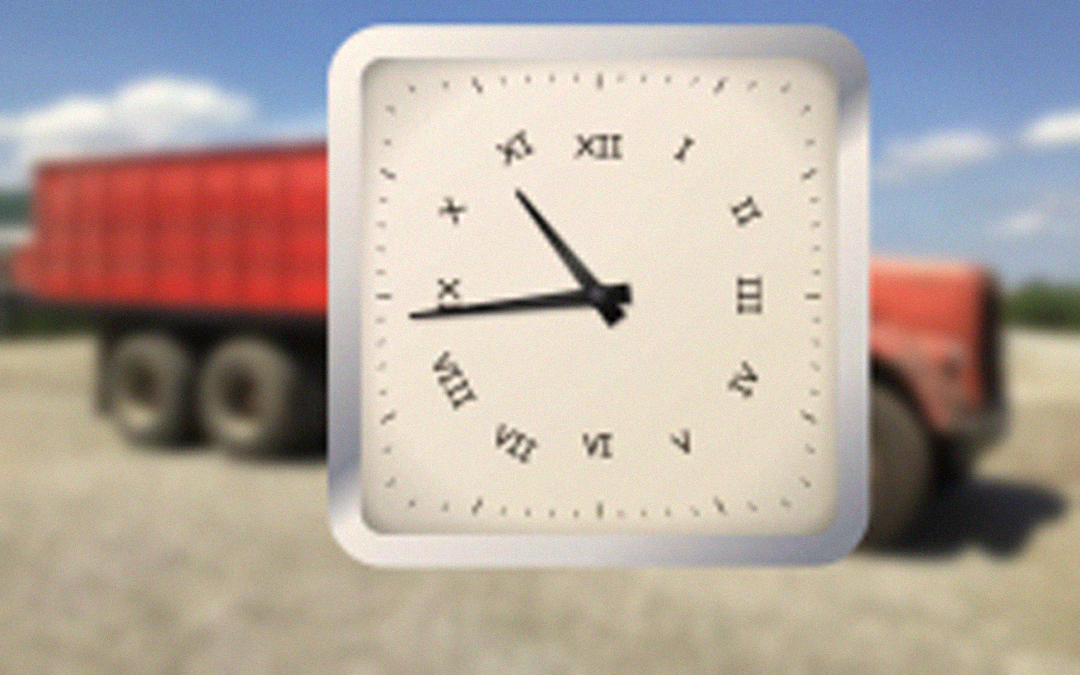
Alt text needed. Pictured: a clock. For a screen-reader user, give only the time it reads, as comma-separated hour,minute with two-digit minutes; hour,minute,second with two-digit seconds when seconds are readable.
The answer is 10,44
